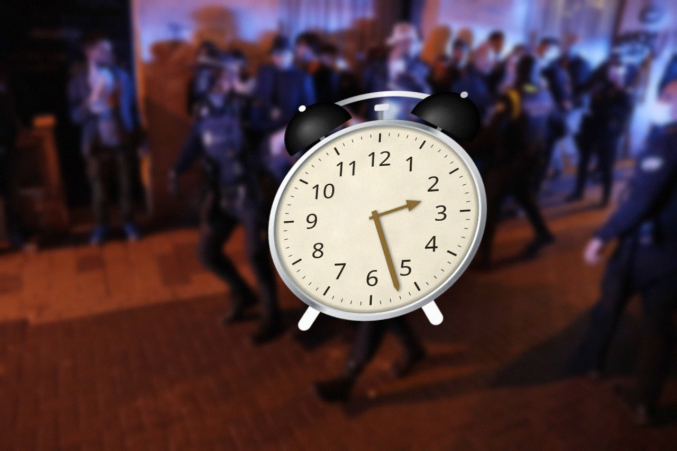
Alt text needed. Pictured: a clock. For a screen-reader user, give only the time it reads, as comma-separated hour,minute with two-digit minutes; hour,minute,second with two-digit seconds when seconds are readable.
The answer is 2,27
